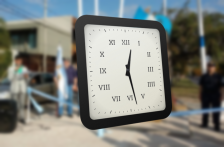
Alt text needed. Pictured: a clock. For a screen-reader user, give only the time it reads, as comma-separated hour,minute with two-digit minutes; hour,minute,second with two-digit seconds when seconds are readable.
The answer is 12,28
